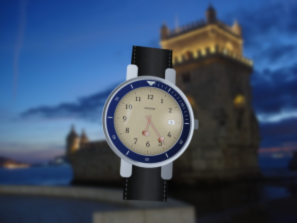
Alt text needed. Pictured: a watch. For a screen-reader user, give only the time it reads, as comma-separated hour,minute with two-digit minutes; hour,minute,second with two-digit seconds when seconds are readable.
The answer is 6,24
